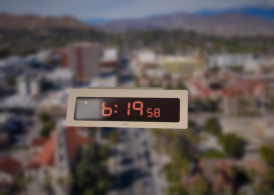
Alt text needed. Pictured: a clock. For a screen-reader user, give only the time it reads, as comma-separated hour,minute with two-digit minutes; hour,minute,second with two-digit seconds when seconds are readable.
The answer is 6,19,58
